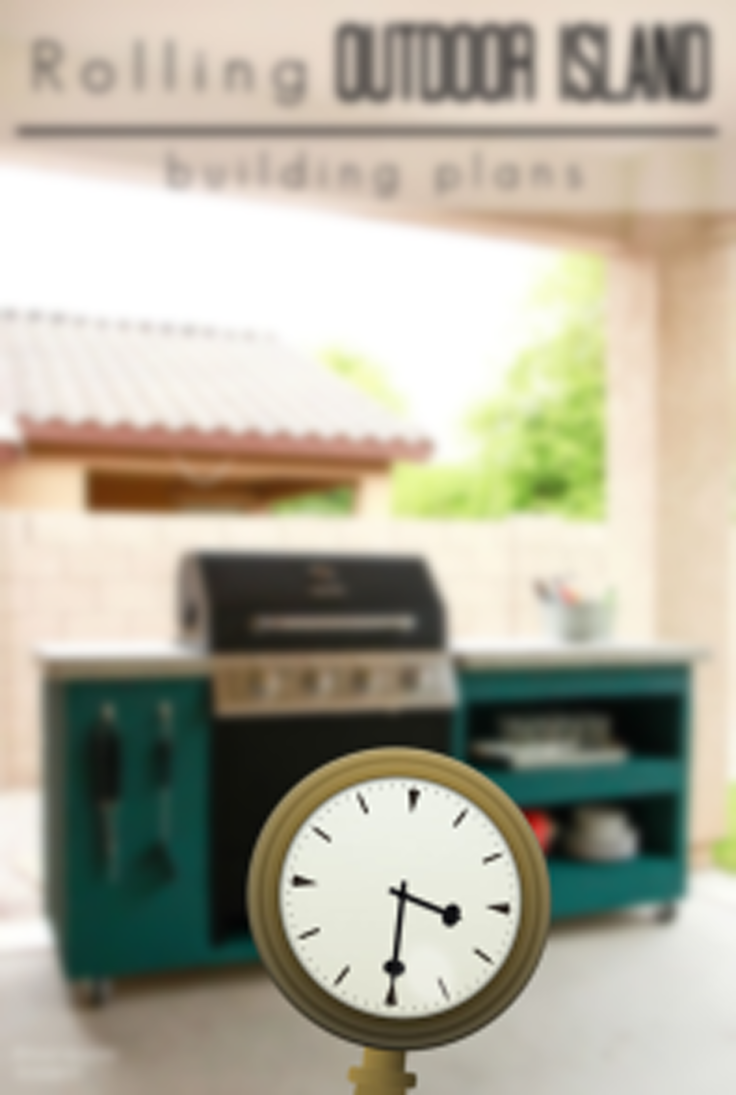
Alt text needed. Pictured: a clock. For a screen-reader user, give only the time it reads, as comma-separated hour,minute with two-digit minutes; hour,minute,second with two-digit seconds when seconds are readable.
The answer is 3,30
